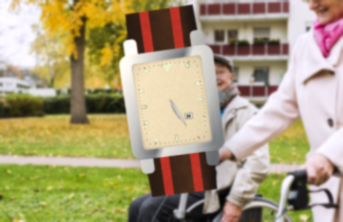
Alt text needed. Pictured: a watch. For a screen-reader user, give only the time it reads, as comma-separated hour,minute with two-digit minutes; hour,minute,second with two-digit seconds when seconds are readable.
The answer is 5,26
